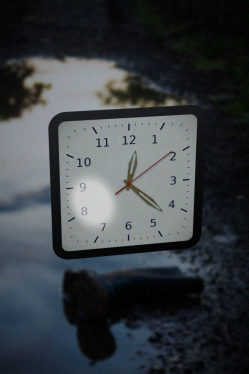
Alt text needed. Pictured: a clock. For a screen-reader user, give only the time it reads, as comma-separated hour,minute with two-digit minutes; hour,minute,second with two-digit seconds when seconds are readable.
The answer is 12,22,09
